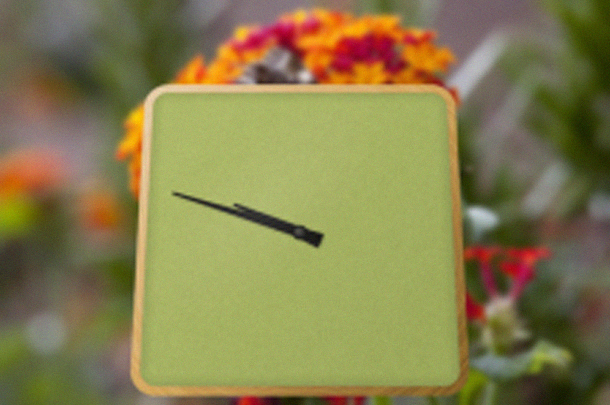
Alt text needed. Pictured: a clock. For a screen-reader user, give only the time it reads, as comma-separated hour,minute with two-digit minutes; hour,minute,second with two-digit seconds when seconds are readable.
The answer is 9,48
